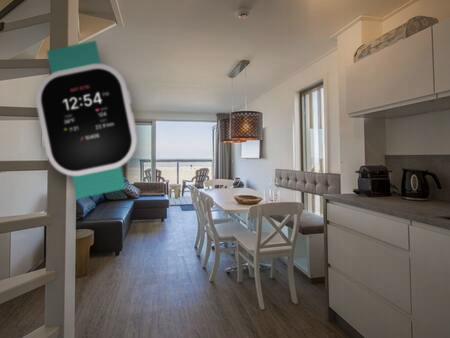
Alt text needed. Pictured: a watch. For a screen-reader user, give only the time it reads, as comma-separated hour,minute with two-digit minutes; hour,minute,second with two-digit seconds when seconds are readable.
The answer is 12,54
